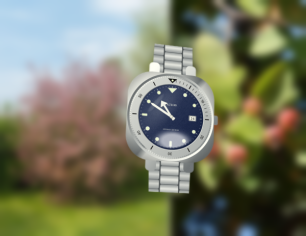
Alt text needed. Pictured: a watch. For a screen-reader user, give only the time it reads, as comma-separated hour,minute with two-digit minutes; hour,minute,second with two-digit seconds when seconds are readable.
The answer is 10,50
